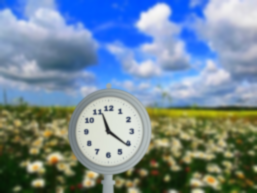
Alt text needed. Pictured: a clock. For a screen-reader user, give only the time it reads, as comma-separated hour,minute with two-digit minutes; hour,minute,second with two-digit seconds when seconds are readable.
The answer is 11,21
